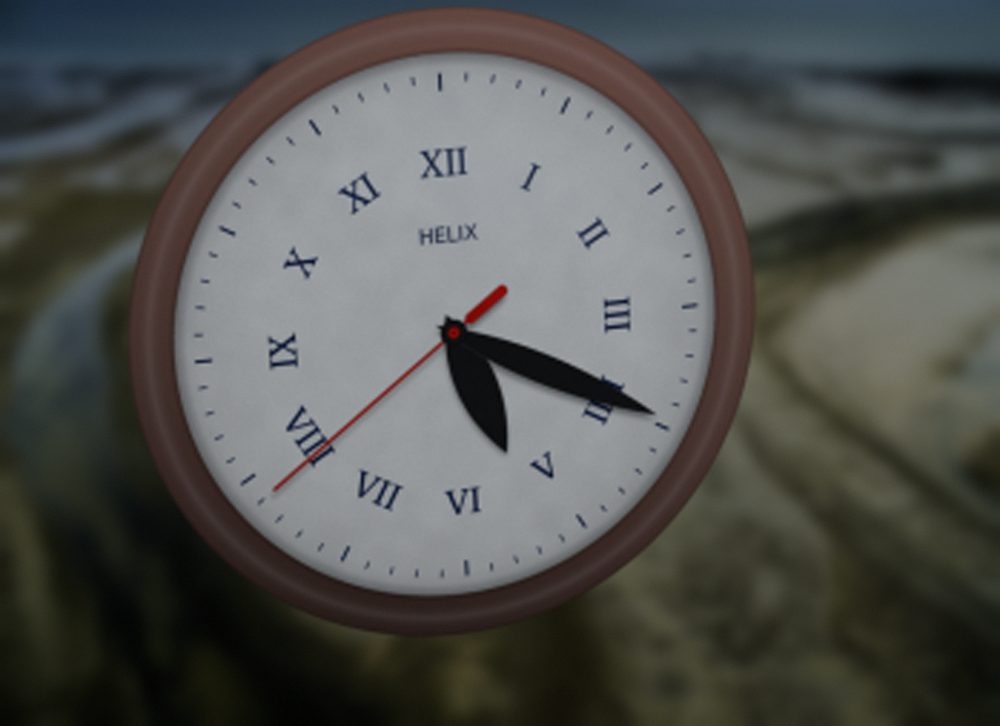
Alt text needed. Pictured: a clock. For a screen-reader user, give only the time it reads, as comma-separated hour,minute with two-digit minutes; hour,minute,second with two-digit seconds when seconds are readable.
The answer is 5,19,39
